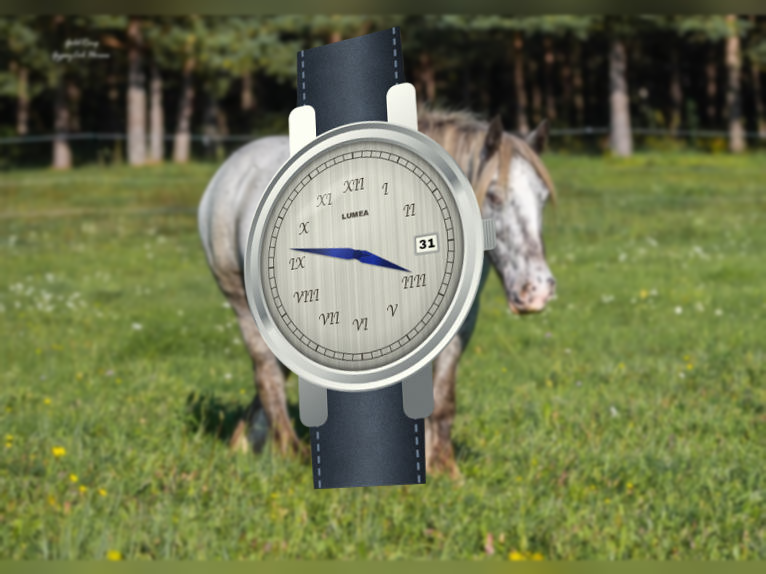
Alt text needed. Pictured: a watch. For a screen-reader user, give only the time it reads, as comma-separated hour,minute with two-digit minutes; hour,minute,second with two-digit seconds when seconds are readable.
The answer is 3,47
